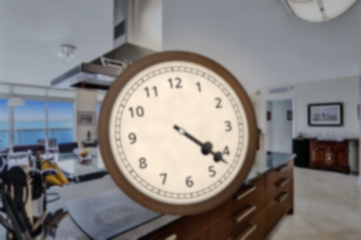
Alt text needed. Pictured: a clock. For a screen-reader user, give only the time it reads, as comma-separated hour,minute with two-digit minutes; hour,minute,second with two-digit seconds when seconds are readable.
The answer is 4,22
